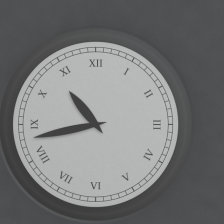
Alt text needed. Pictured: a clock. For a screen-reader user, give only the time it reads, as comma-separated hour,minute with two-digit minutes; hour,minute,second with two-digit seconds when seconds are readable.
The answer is 10,43
